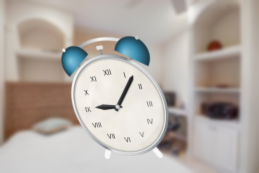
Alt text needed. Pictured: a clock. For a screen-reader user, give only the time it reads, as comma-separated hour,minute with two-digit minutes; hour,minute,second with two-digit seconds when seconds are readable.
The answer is 9,07
